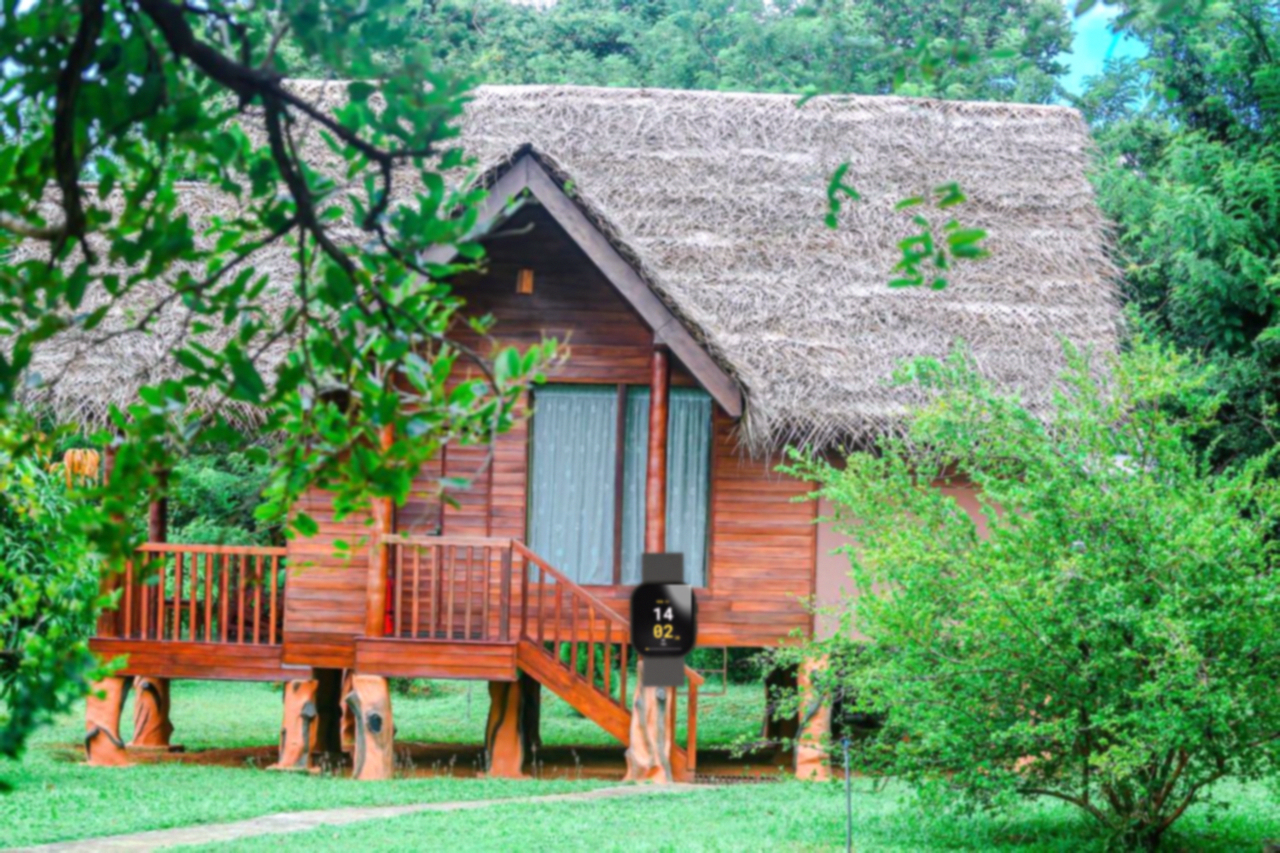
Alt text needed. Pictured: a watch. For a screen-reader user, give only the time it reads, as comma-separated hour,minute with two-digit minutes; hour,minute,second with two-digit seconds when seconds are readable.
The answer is 14,02
